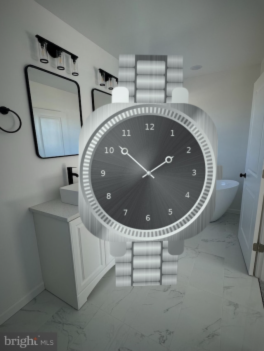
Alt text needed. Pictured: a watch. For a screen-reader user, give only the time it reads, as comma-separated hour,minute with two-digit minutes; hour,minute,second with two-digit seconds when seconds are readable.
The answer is 1,52
